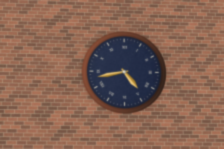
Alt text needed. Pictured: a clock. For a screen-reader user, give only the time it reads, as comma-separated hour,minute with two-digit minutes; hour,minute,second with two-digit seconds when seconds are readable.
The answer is 4,43
